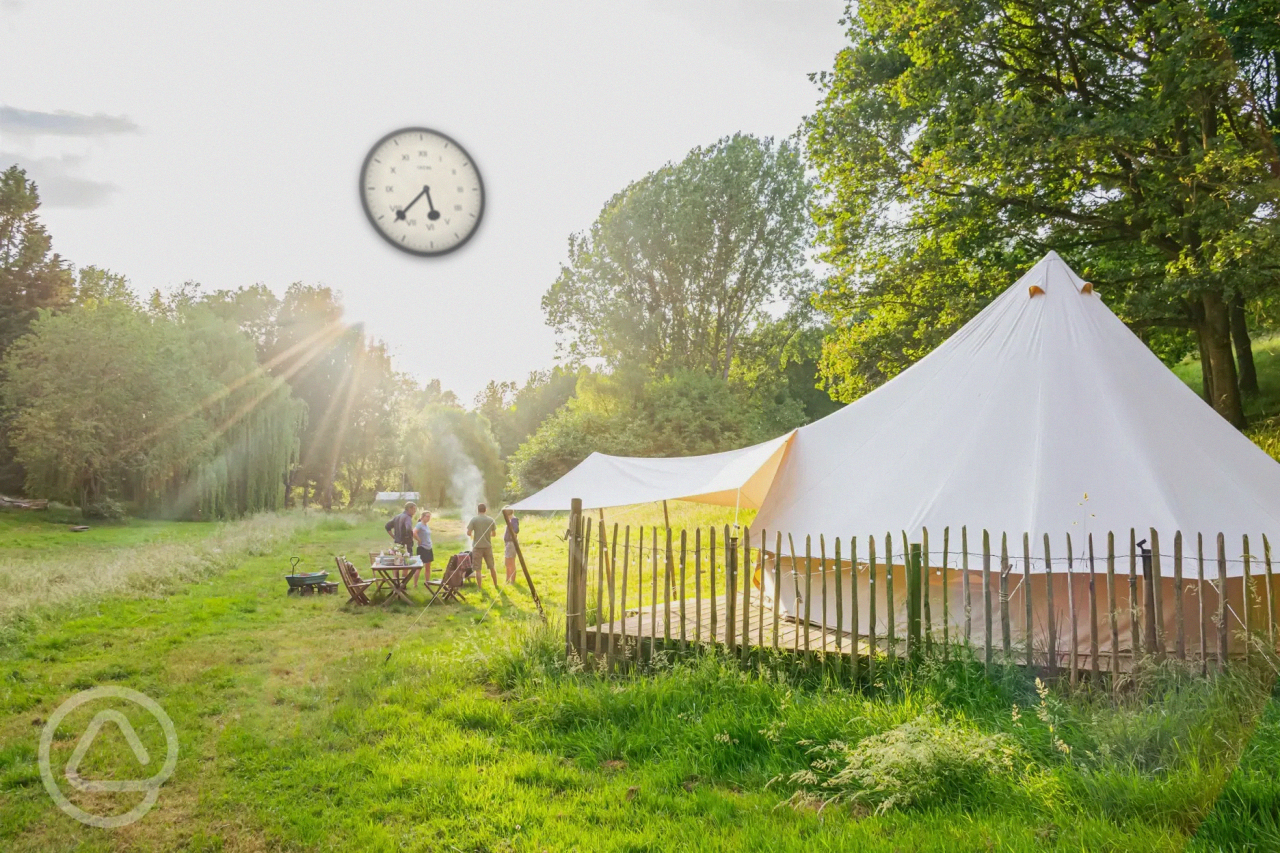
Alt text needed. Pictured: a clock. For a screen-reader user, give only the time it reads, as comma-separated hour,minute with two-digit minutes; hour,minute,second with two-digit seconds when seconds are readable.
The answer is 5,38
